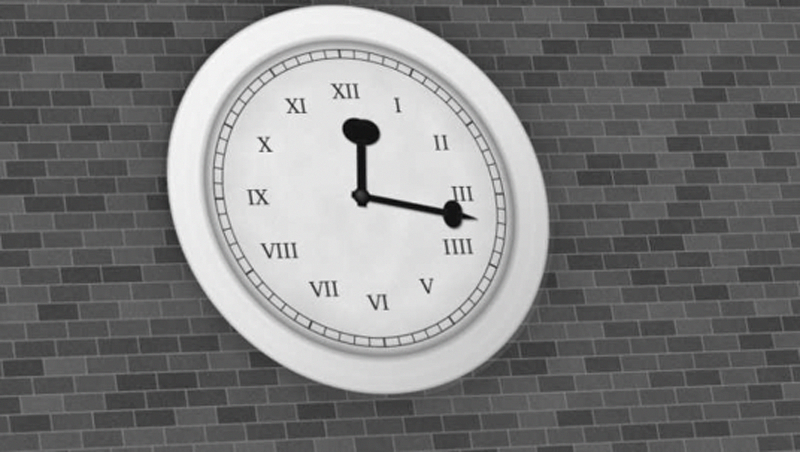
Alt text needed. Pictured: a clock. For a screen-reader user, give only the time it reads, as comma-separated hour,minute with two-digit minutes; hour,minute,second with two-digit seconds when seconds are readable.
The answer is 12,17
